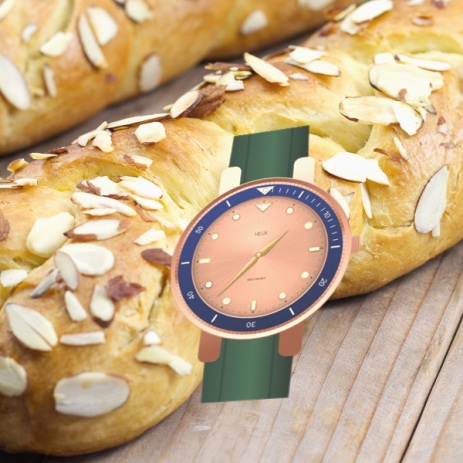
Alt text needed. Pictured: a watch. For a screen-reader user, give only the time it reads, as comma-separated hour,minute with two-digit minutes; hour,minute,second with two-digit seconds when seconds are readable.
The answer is 1,37
